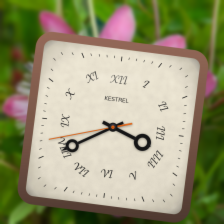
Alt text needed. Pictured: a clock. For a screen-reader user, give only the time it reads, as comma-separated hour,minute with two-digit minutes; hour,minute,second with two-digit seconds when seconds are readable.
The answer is 3,39,42
